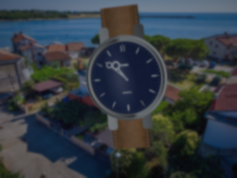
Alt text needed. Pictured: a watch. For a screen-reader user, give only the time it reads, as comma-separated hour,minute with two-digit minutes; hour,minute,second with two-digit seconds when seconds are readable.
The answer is 10,52
